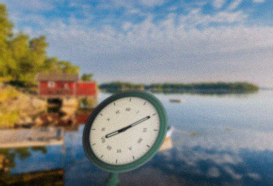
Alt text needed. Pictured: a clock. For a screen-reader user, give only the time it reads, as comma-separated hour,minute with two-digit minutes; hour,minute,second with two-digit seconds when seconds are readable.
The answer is 8,10
